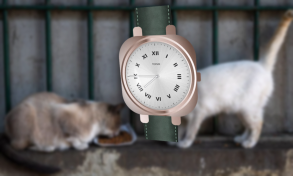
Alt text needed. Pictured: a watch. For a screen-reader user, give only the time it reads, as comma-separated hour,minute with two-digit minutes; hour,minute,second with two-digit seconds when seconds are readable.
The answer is 7,45
